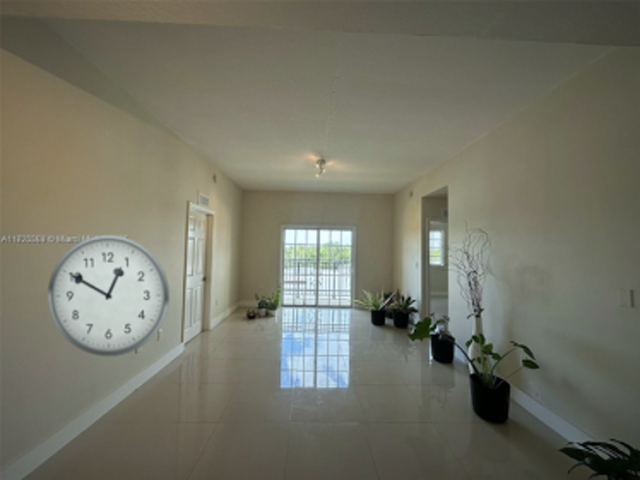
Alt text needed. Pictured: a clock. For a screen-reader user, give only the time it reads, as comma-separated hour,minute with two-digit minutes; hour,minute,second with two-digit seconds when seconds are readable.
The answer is 12,50
